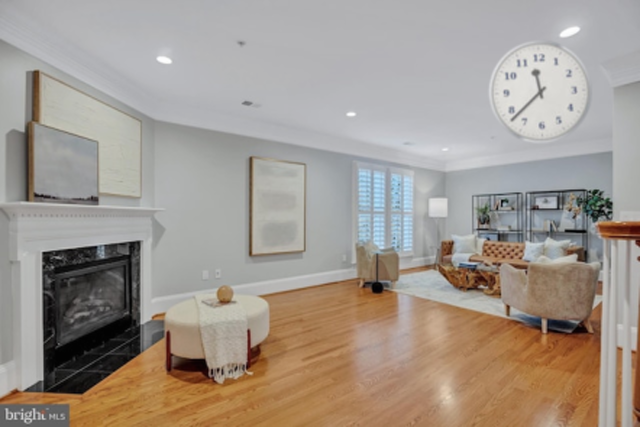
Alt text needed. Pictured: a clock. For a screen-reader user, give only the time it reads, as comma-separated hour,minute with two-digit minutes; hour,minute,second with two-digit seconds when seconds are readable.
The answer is 11,38
